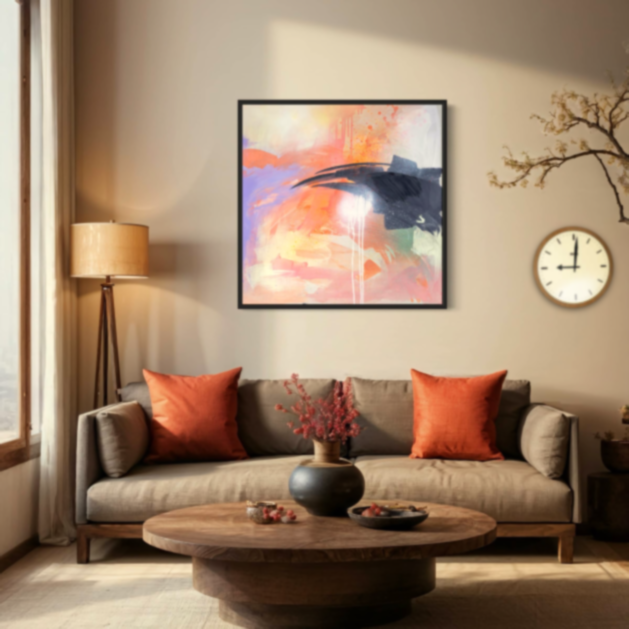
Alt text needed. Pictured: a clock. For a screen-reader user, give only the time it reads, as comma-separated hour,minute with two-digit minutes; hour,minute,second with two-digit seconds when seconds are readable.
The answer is 9,01
